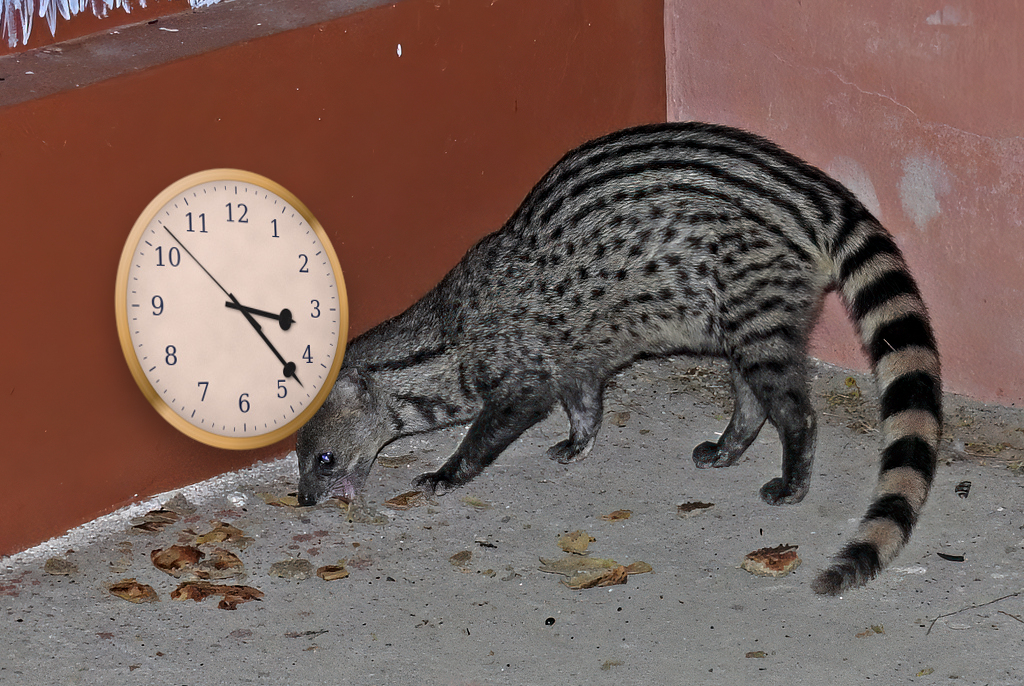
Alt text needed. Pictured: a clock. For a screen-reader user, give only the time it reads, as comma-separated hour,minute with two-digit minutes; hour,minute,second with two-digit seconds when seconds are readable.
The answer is 3,22,52
